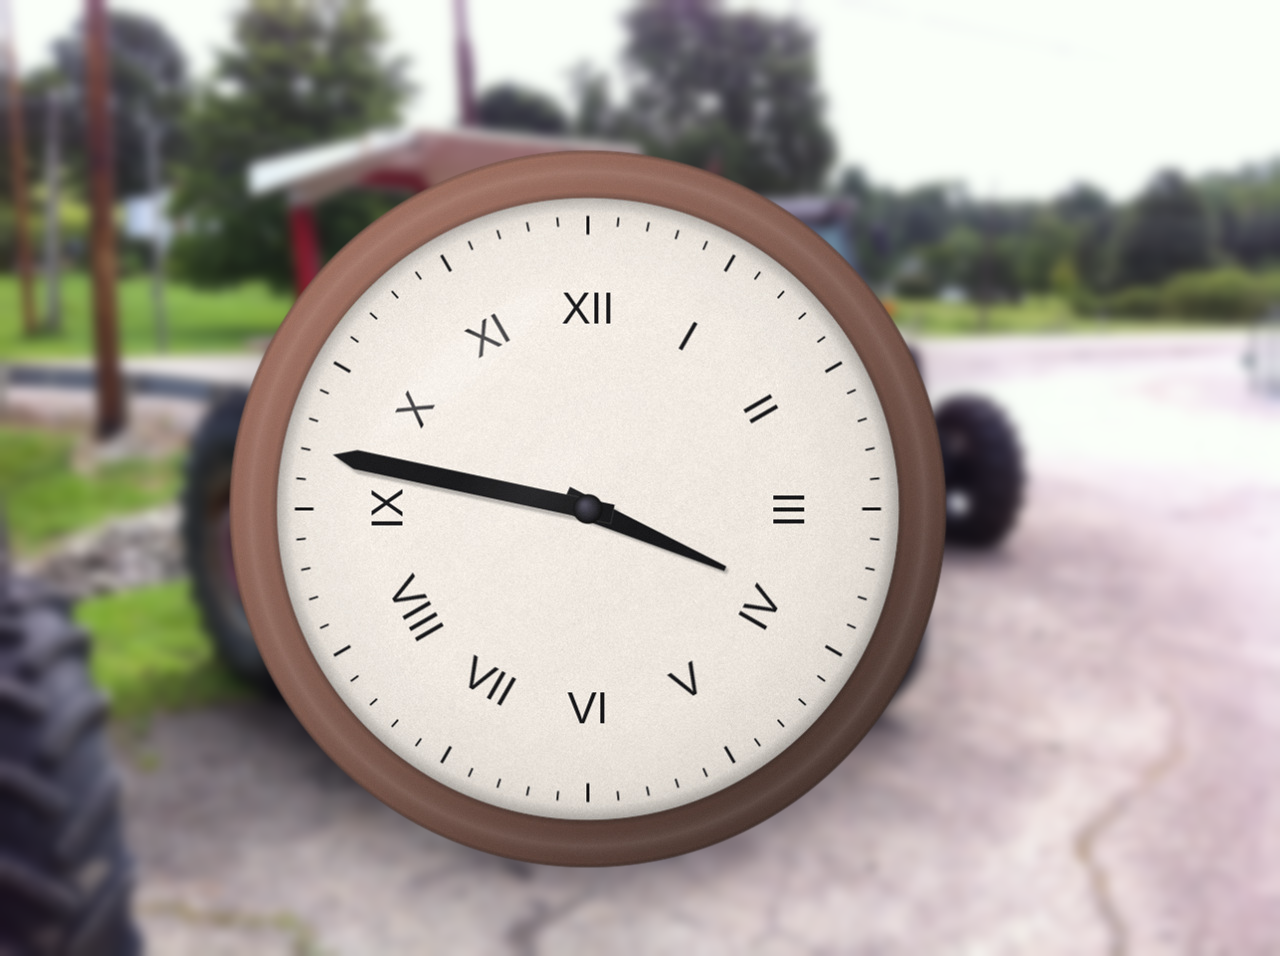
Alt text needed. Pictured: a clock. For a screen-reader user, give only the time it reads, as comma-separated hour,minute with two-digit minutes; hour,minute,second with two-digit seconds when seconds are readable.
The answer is 3,47
